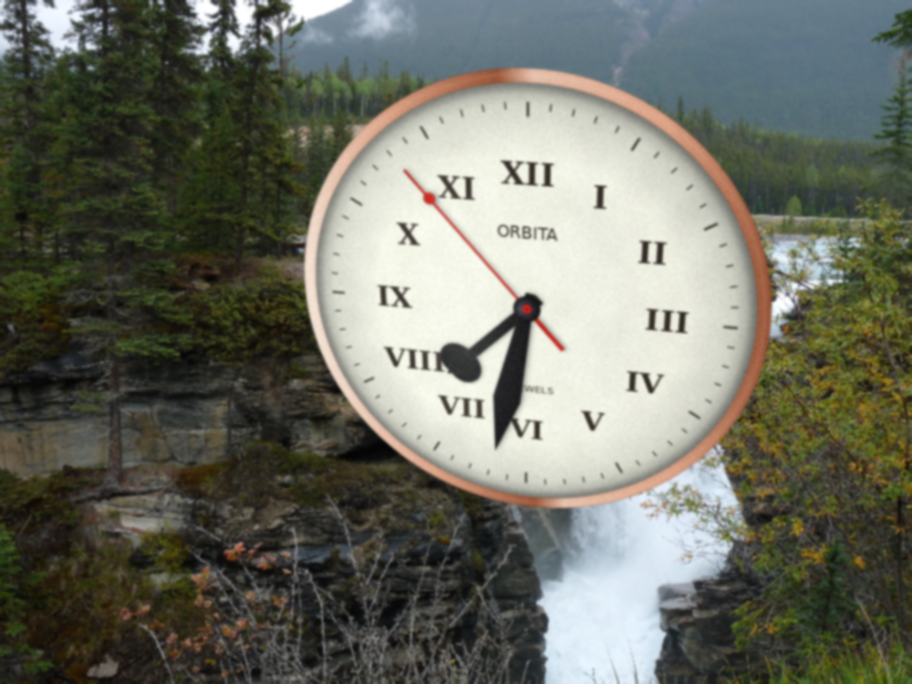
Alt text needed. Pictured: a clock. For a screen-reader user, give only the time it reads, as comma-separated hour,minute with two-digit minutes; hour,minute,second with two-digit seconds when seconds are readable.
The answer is 7,31,53
